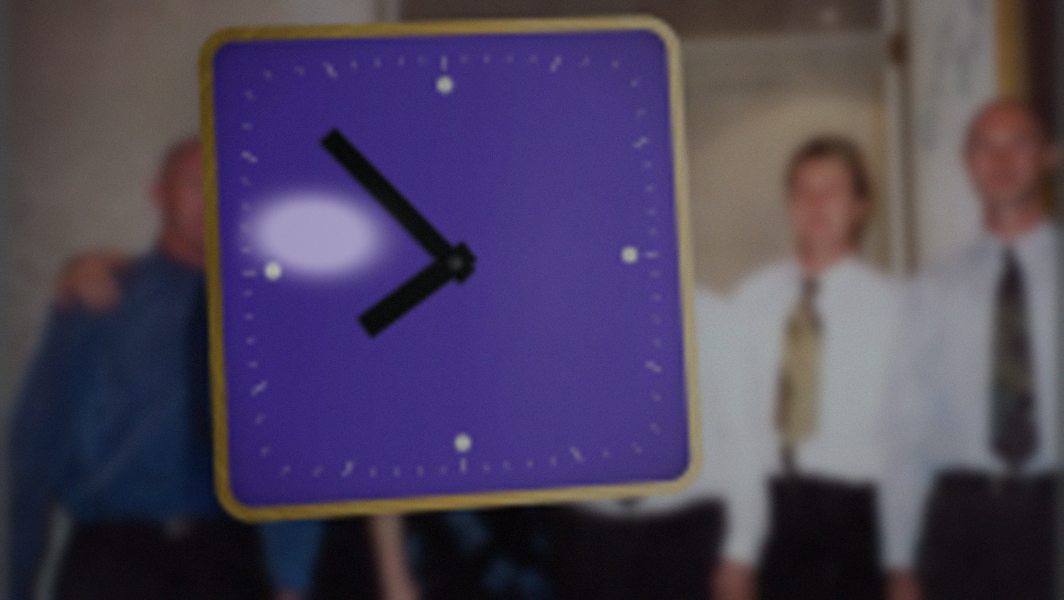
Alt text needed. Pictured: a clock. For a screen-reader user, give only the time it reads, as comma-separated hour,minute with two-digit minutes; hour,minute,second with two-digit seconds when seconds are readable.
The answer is 7,53
